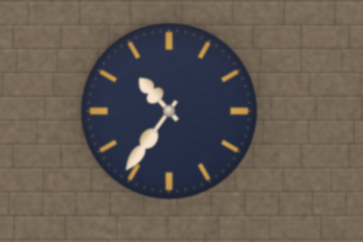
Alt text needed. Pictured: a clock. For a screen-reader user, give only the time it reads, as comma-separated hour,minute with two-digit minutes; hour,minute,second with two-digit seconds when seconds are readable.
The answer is 10,36
